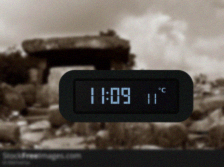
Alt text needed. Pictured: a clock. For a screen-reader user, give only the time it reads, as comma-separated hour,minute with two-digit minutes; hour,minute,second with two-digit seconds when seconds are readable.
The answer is 11,09
